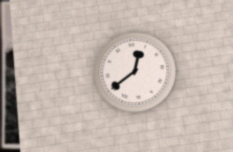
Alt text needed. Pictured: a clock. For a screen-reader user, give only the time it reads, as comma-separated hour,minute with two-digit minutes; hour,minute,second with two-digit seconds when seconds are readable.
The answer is 12,40
